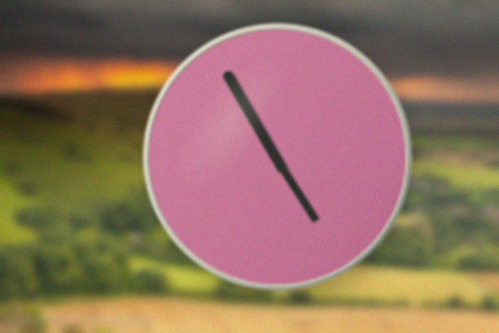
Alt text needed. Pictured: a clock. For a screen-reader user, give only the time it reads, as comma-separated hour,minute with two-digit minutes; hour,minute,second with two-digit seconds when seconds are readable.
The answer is 4,55
